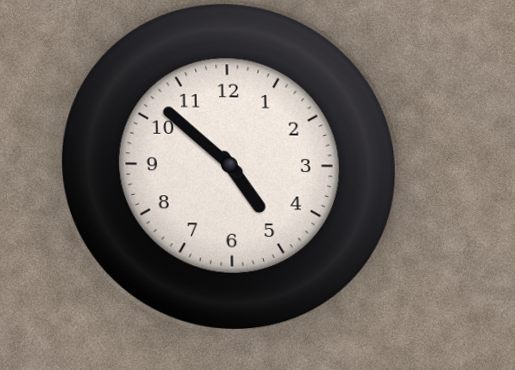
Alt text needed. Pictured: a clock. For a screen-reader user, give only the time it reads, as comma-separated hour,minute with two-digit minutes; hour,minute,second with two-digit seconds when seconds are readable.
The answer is 4,52
